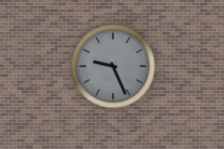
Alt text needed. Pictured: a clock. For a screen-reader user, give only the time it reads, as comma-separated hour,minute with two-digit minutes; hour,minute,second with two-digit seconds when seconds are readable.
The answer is 9,26
